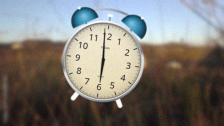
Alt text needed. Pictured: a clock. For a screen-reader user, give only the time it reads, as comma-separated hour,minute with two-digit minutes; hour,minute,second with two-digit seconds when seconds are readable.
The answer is 5,59
